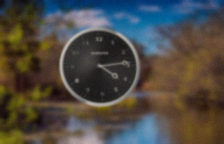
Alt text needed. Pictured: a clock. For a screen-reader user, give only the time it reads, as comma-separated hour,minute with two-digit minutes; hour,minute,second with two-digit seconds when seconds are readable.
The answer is 4,14
